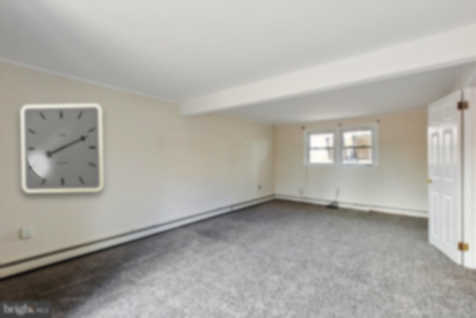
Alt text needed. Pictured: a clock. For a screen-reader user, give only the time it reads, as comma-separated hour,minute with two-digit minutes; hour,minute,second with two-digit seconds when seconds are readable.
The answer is 8,11
